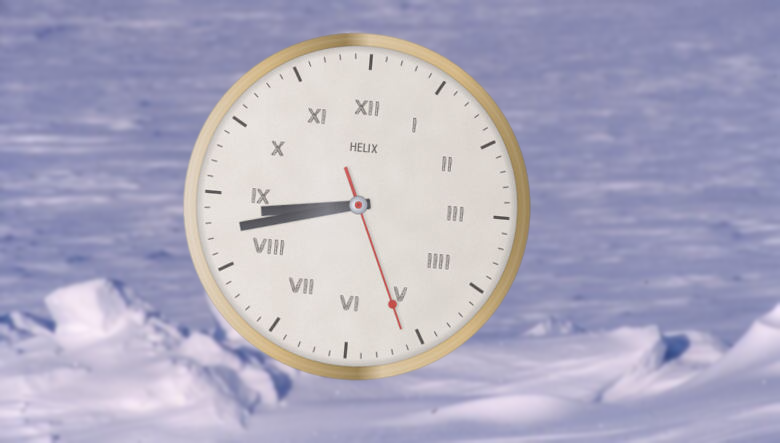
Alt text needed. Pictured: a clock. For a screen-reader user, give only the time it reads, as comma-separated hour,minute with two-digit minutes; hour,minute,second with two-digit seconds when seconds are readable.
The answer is 8,42,26
